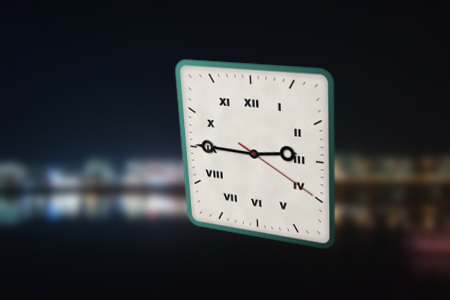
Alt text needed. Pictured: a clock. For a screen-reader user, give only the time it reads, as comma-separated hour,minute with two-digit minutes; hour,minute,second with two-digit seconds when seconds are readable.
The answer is 2,45,20
